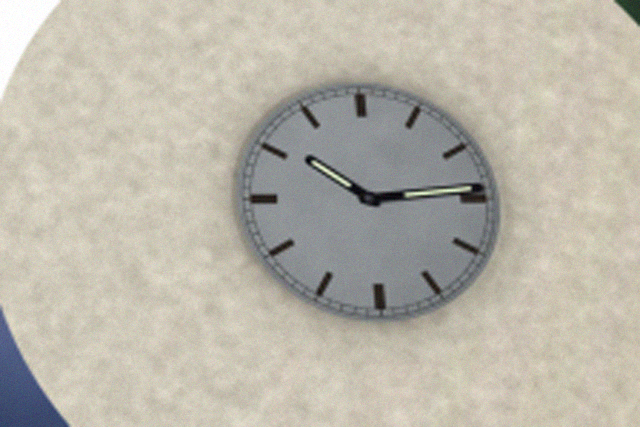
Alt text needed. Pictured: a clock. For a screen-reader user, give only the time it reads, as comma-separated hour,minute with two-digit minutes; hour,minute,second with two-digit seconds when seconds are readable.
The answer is 10,14
